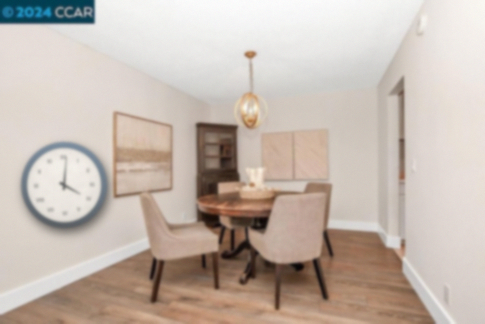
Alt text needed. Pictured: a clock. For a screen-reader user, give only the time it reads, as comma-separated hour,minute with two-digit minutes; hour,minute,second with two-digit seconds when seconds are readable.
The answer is 4,01
